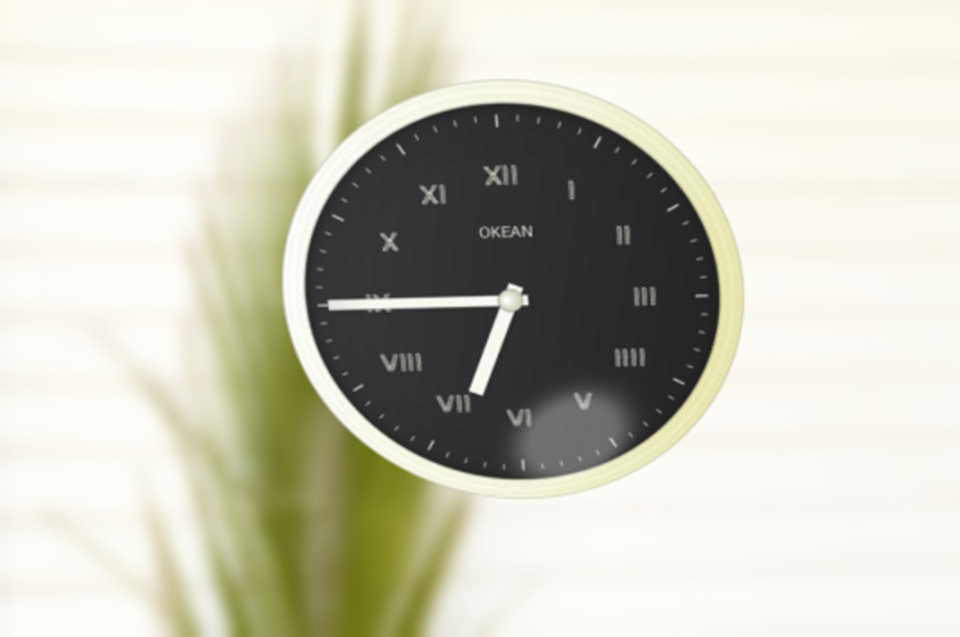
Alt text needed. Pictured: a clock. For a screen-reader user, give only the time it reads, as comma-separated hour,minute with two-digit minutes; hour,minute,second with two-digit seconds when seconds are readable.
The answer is 6,45
